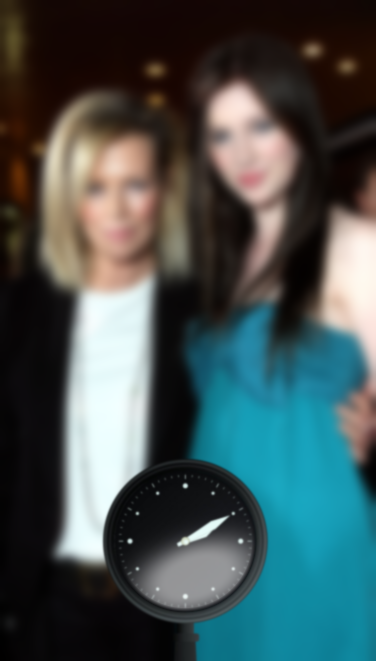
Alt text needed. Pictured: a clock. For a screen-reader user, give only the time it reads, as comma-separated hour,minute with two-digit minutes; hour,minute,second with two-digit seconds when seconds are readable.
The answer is 2,10
